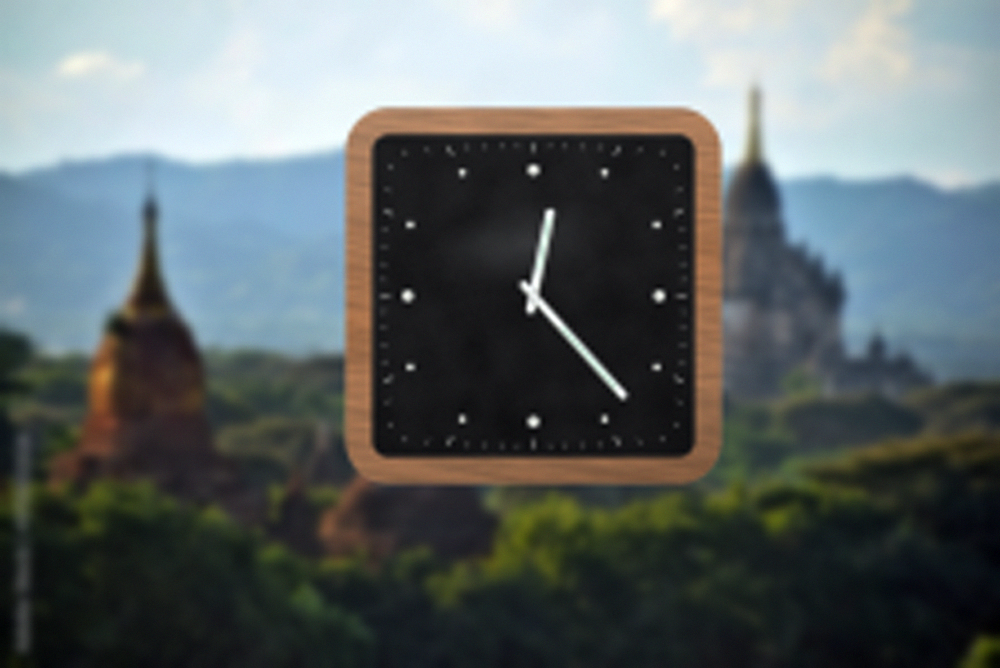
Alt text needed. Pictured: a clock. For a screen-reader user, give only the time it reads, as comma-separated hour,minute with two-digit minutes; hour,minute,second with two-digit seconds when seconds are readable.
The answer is 12,23
